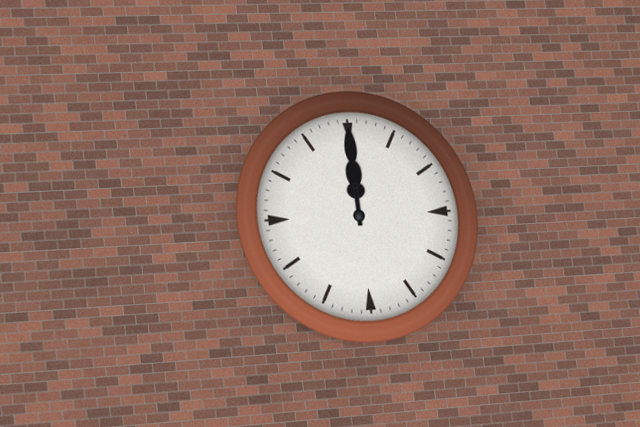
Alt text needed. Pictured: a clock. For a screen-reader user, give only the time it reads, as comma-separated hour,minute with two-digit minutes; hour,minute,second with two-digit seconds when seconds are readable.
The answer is 12,00
